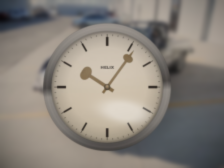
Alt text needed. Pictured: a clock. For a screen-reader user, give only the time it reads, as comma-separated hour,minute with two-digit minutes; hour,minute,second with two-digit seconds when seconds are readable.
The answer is 10,06
